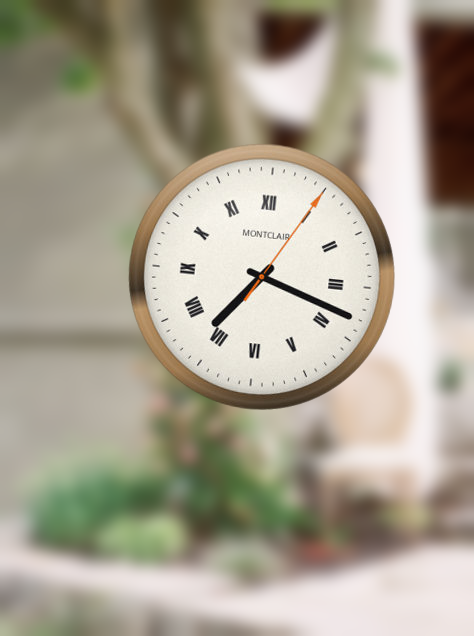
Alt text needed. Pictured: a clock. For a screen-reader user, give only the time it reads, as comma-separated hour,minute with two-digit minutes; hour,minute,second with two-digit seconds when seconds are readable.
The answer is 7,18,05
